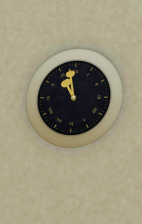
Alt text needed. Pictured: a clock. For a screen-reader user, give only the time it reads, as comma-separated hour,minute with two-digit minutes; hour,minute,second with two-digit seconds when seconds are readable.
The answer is 10,58
